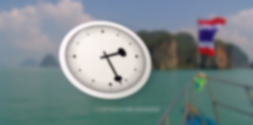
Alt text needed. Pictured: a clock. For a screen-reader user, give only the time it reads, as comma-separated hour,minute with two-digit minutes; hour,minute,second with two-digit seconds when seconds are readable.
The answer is 2,27
